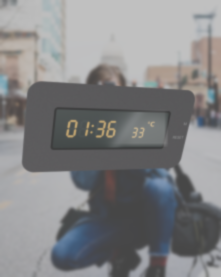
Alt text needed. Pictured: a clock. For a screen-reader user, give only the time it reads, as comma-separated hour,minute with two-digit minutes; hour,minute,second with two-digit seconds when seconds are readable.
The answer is 1,36
